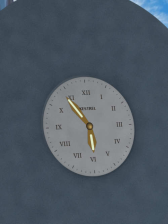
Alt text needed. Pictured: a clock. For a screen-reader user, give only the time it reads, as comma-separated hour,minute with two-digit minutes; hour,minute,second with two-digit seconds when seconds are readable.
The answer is 5,54
